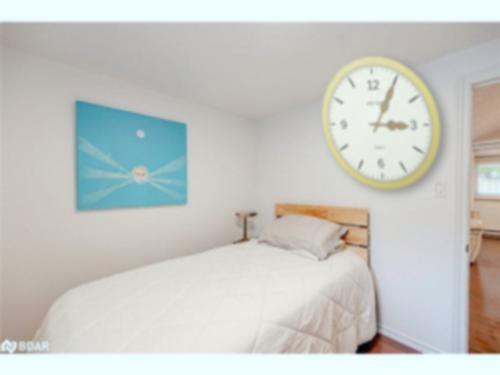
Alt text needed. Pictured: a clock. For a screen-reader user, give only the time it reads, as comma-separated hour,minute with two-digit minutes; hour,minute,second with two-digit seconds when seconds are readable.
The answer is 3,05
